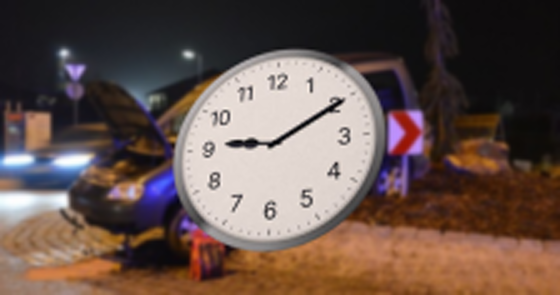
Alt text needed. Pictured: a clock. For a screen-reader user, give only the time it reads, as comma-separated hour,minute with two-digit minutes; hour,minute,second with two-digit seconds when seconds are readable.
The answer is 9,10
